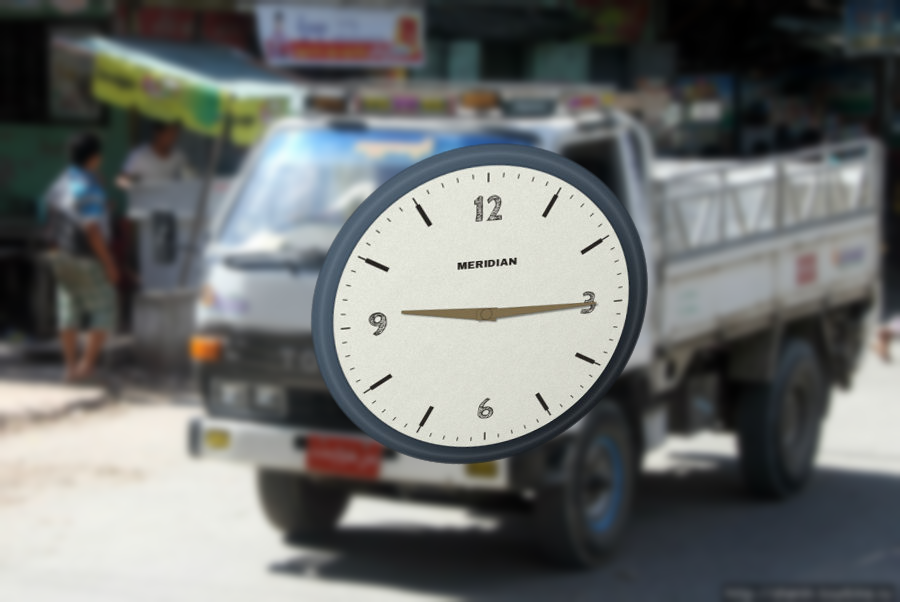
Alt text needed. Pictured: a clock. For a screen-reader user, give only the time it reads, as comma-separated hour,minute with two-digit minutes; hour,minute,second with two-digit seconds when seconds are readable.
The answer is 9,15
